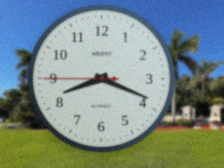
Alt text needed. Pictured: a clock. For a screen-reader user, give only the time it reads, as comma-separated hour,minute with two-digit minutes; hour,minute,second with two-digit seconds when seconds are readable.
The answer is 8,18,45
